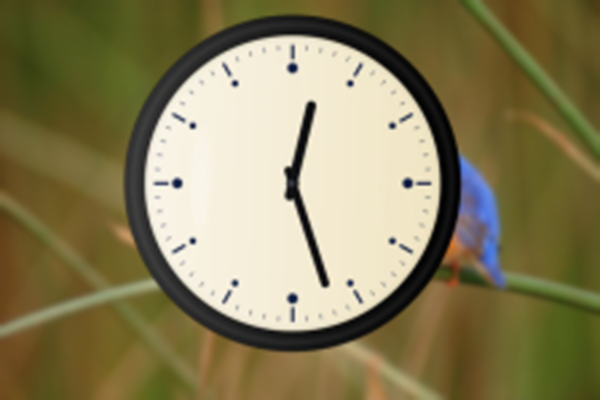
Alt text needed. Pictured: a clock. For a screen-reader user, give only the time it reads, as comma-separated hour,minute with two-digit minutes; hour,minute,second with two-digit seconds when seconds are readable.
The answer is 12,27
